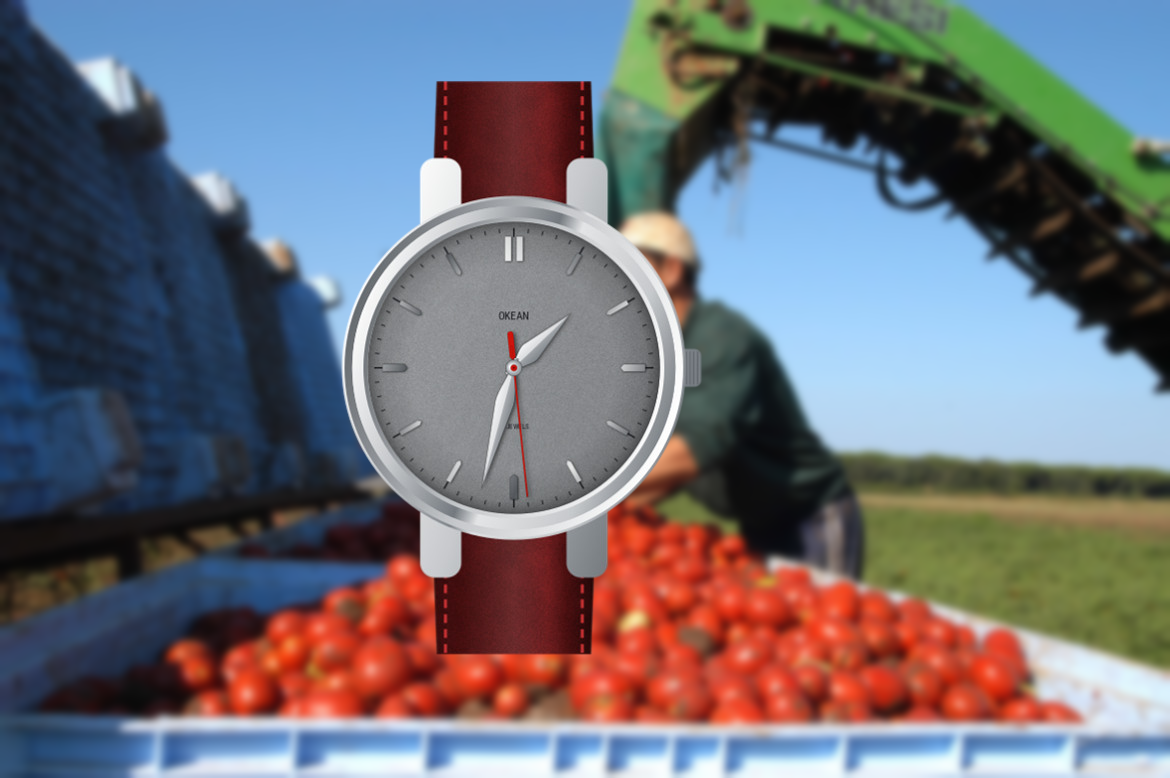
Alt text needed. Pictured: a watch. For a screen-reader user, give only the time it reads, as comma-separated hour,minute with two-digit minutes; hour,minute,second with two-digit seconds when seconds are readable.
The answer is 1,32,29
